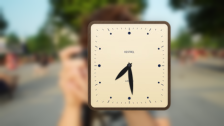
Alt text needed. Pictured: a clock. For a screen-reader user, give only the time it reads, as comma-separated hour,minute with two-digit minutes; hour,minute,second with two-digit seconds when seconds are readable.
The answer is 7,29
